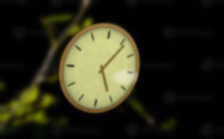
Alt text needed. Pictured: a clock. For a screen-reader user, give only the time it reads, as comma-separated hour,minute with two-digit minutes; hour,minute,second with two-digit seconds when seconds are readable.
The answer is 5,06
